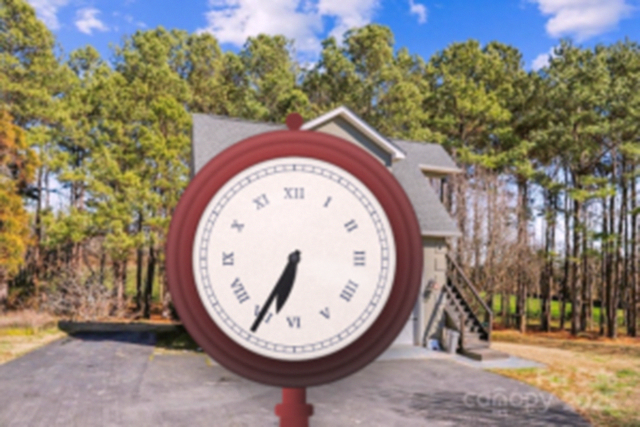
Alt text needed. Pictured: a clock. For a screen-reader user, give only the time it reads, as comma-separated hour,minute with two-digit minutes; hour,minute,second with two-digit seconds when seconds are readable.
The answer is 6,35
